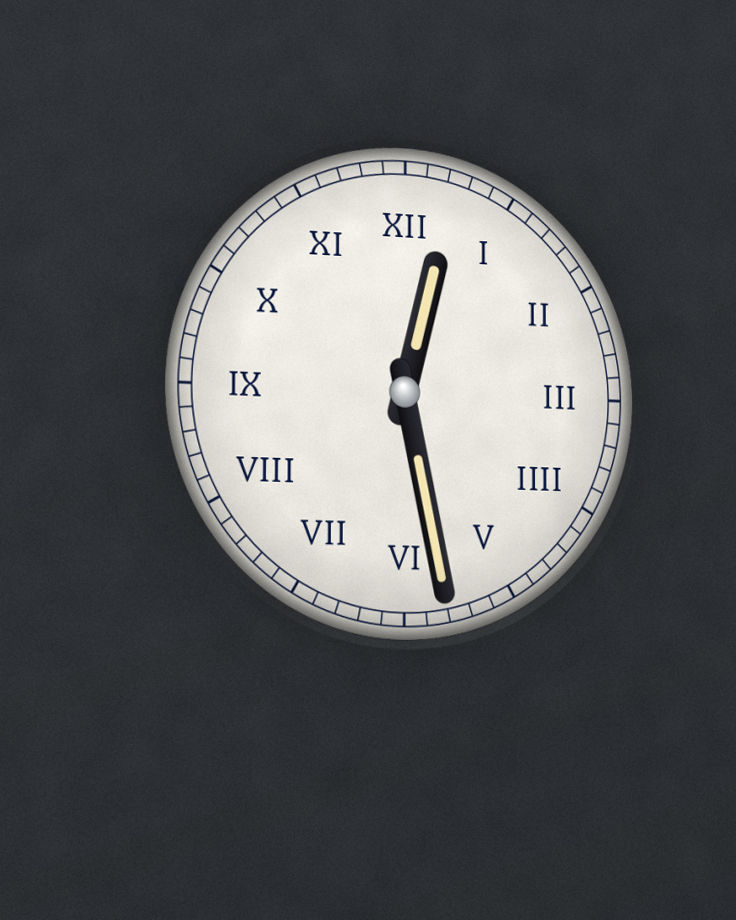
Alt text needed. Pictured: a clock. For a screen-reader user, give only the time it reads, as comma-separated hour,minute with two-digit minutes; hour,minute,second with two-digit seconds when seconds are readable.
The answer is 12,28
